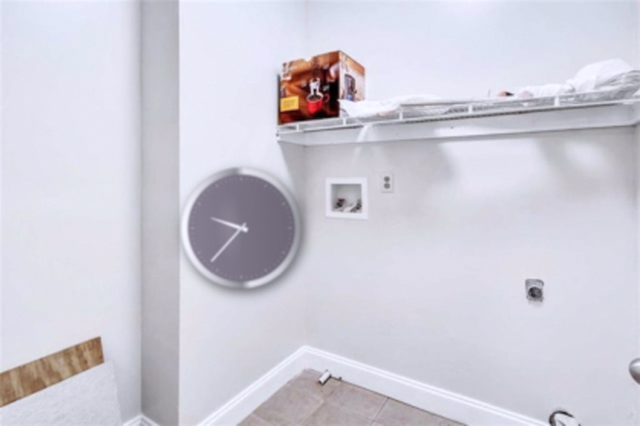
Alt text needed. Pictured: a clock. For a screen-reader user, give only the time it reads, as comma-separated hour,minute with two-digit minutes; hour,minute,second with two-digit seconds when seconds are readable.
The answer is 9,37
